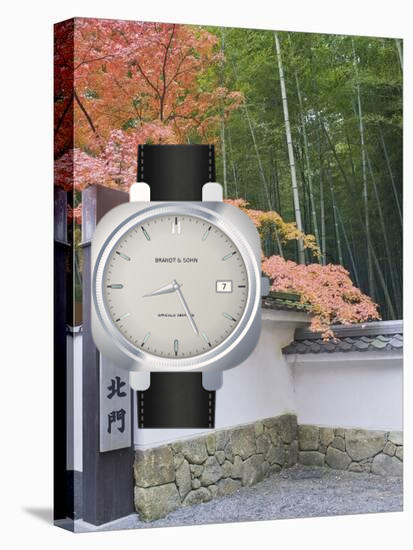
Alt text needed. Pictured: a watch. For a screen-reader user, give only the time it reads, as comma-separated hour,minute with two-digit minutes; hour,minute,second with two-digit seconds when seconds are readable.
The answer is 8,26
